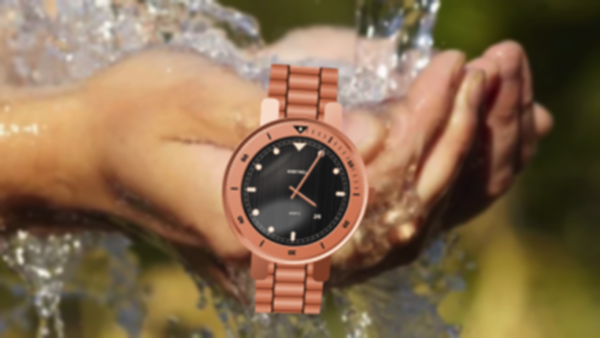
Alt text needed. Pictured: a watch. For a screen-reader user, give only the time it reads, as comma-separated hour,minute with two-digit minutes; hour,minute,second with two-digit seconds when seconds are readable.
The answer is 4,05
